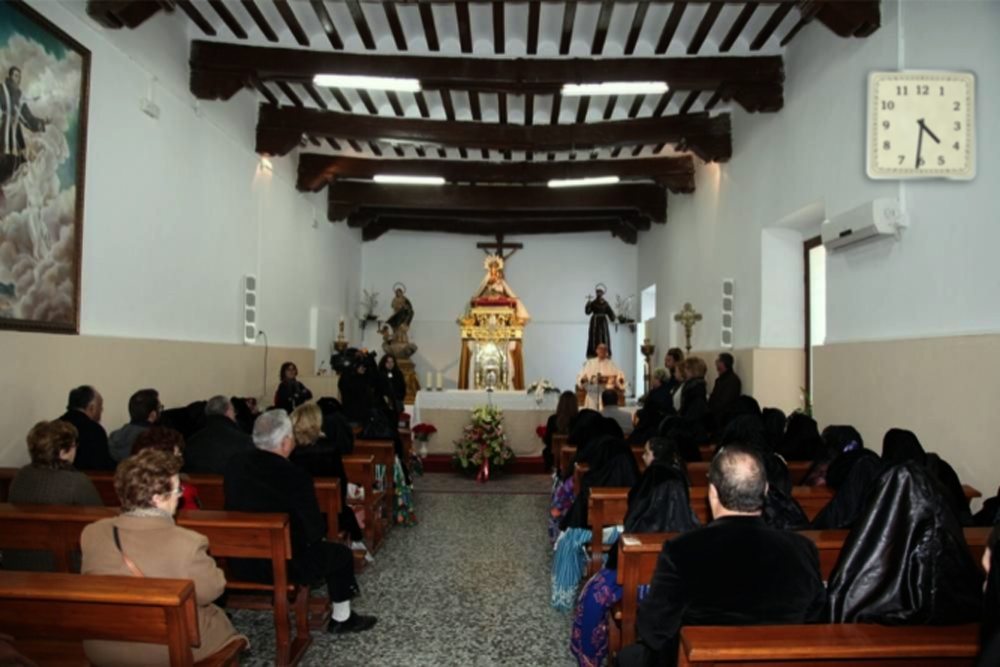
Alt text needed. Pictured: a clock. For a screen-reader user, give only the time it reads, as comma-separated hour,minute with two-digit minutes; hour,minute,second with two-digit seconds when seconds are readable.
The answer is 4,31
